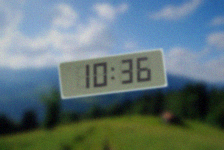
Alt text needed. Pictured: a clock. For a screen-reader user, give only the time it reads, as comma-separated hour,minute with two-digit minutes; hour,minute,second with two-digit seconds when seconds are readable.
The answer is 10,36
